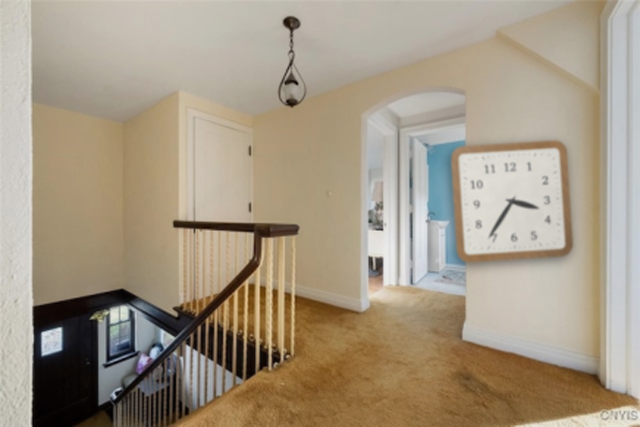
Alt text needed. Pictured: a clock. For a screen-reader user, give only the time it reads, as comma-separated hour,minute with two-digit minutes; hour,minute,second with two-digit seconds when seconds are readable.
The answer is 3,36
